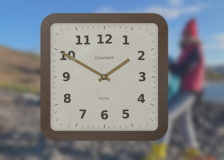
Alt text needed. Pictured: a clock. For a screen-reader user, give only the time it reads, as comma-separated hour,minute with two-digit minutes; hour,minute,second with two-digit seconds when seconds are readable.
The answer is 1,50
